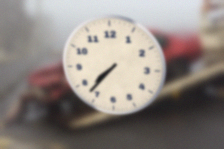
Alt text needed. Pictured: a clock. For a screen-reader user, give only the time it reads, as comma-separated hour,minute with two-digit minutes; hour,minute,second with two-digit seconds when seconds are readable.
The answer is 7,37
